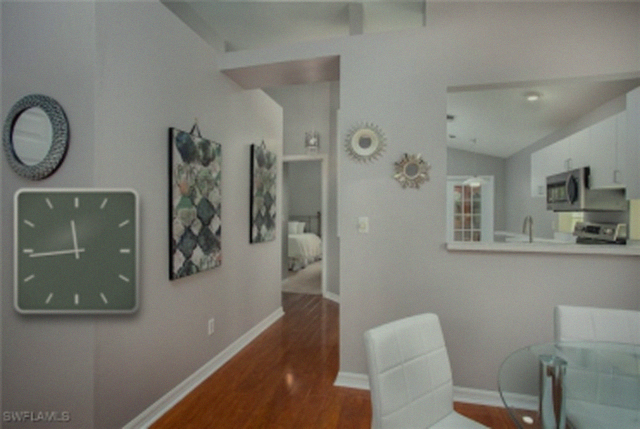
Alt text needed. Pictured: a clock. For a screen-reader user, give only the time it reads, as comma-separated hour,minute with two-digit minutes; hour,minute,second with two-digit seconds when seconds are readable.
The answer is 11,44
